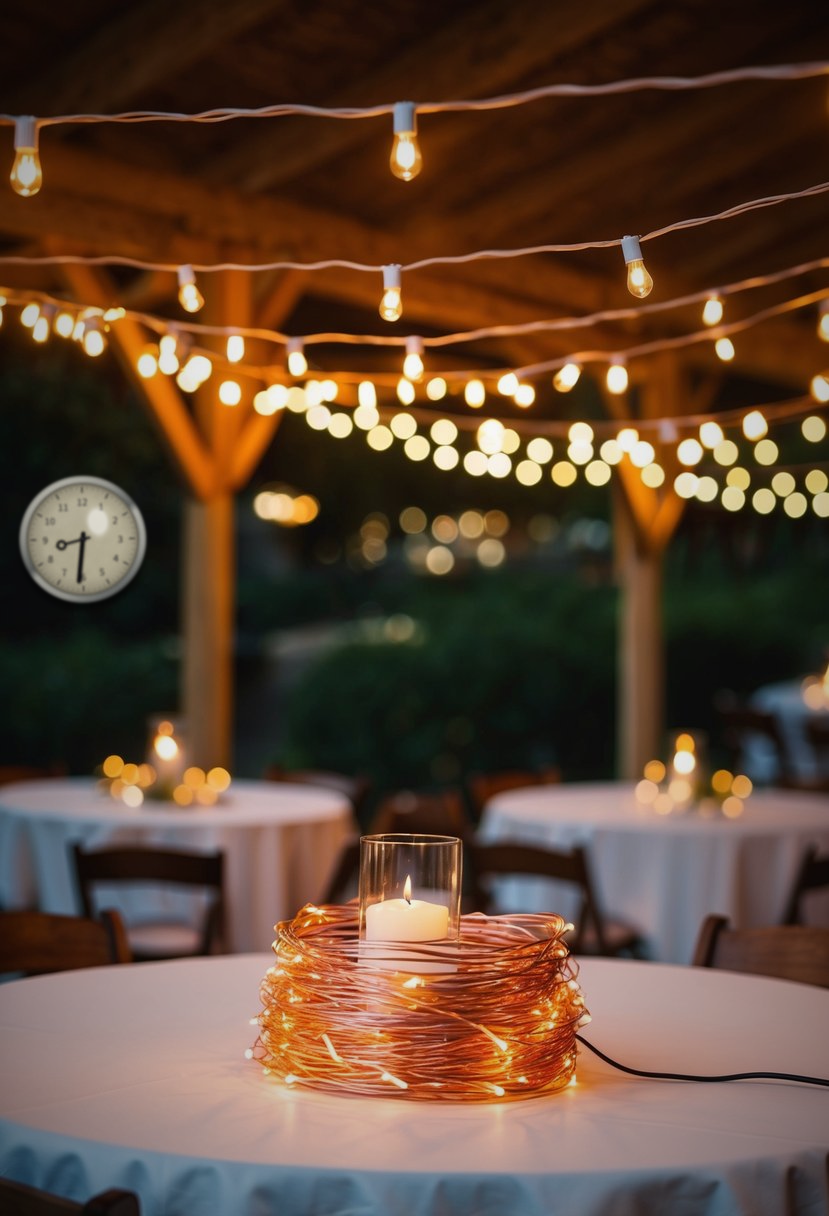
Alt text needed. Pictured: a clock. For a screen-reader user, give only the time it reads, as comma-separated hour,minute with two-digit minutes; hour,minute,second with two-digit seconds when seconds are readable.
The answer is 8,31
